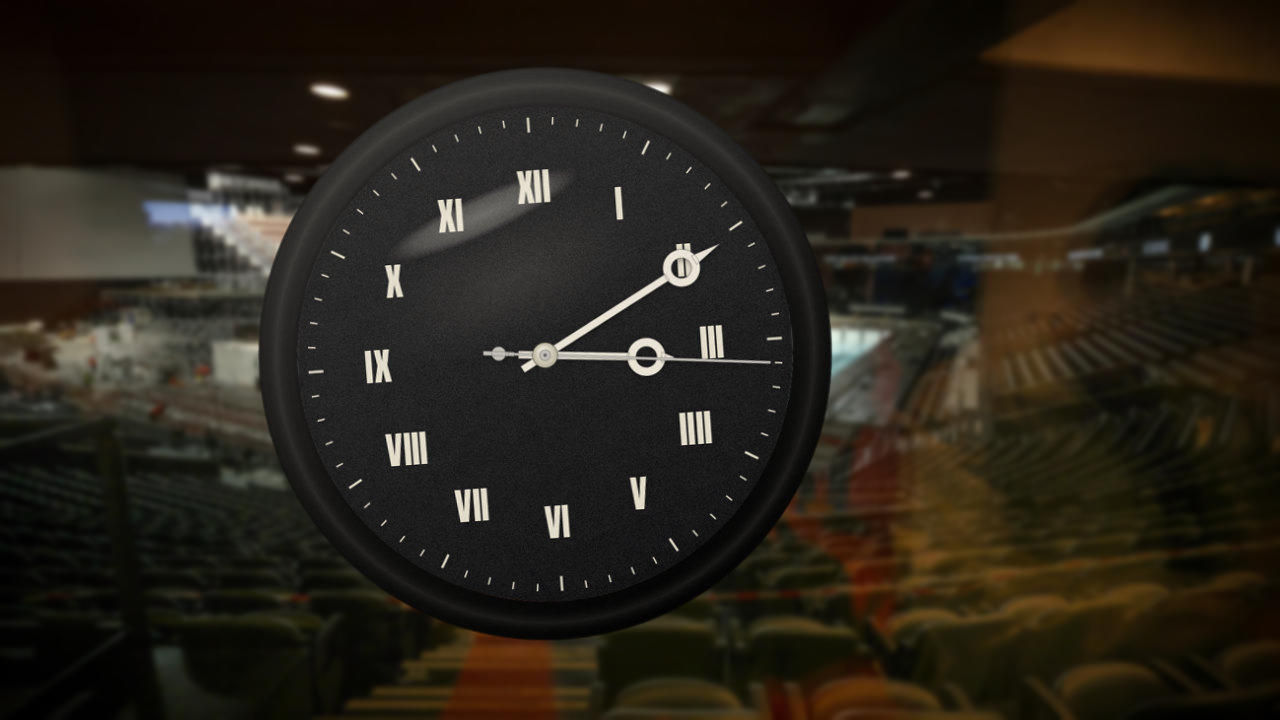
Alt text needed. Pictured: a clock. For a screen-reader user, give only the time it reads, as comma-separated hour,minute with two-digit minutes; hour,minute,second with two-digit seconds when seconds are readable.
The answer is 3,10,16
